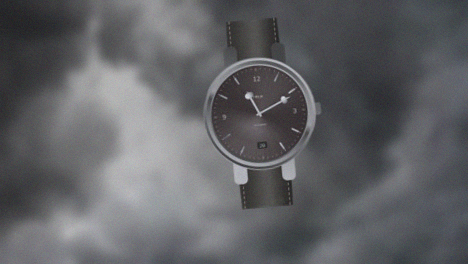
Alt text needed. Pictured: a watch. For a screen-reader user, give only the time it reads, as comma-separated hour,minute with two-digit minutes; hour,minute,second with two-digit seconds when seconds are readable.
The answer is 11,11
